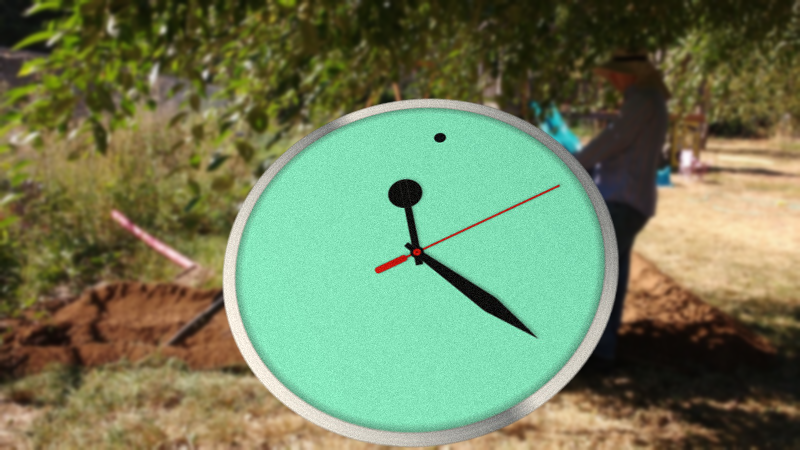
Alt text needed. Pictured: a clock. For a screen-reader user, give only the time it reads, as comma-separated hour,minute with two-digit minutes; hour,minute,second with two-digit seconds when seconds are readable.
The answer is 11,20,09
